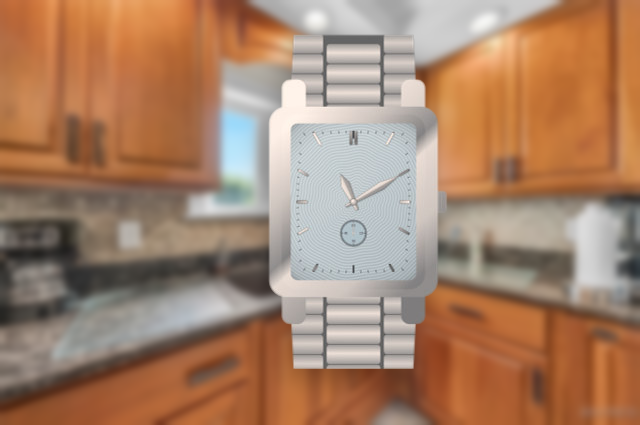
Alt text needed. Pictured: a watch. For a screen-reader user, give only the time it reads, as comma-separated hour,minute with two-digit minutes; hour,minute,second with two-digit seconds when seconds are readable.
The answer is 11,10
